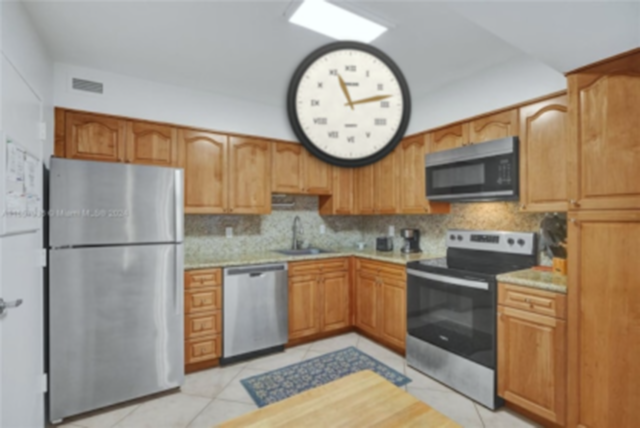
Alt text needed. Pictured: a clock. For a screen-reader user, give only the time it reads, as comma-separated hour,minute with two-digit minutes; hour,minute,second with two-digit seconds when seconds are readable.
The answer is 11,13
